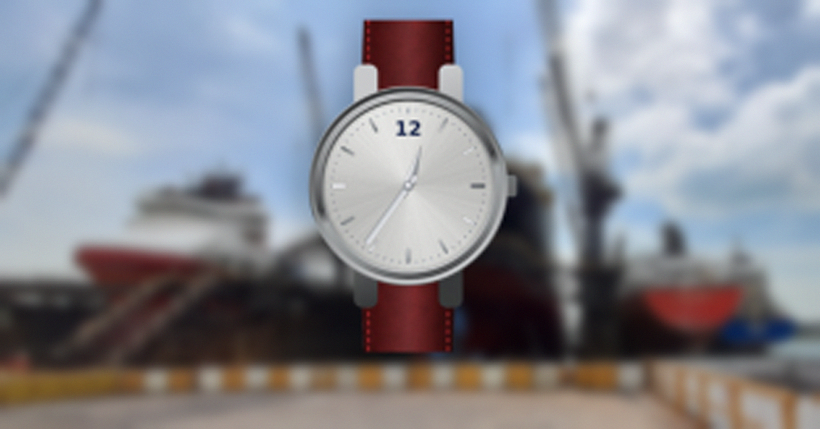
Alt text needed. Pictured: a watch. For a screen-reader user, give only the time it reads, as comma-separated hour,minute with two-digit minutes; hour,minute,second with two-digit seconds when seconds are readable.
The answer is 12,36
